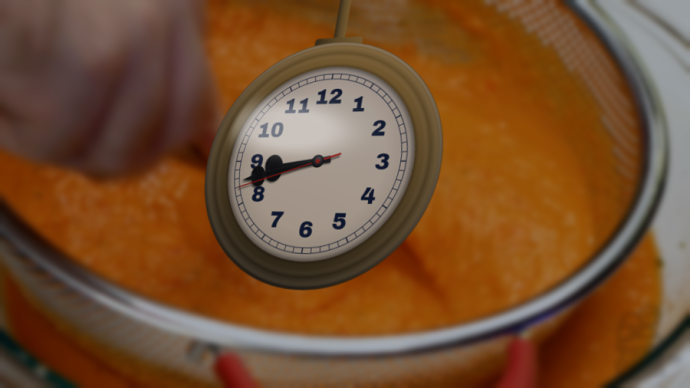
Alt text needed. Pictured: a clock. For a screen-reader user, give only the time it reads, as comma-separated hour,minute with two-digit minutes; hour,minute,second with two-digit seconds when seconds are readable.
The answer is 8,42,42
